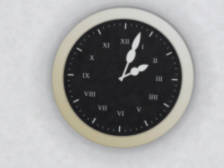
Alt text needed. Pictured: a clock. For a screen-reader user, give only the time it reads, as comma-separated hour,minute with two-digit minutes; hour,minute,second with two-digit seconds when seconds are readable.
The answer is 2,03
